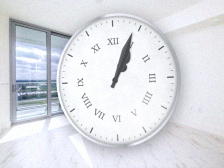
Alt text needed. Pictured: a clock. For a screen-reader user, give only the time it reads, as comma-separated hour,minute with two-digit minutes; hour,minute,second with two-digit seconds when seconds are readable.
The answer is 1,04
